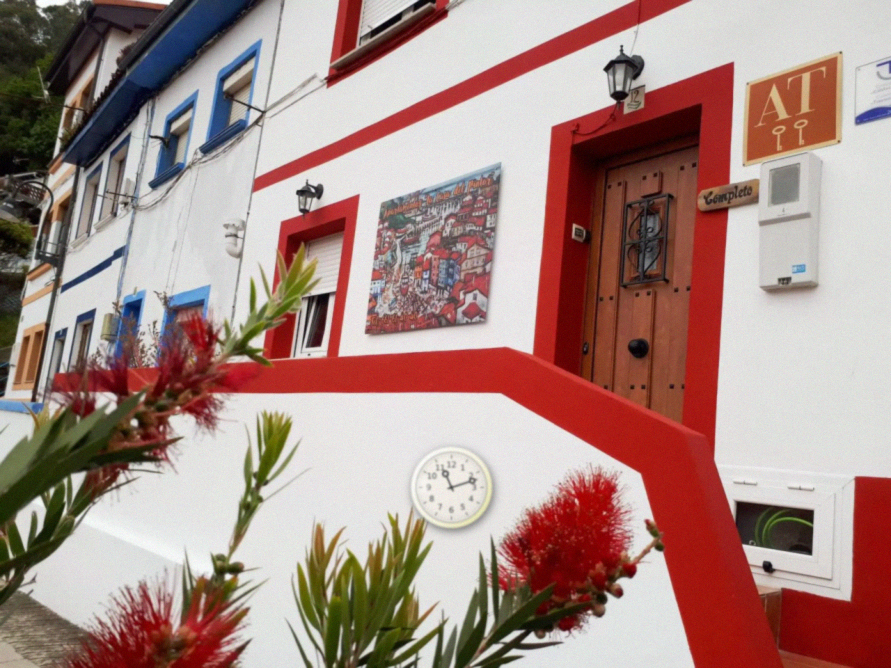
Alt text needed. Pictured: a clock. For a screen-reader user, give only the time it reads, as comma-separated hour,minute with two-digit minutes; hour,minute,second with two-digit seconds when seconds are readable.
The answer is 11,12
